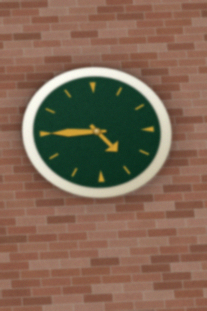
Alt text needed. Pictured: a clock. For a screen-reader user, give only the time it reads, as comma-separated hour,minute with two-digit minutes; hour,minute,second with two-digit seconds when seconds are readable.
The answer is 4,45
